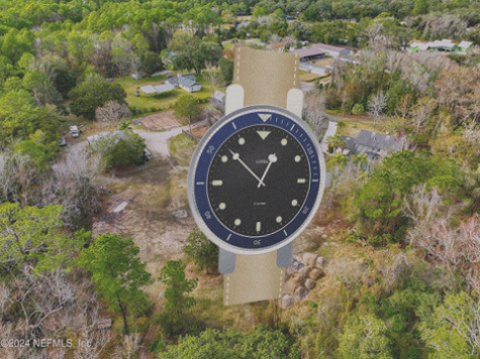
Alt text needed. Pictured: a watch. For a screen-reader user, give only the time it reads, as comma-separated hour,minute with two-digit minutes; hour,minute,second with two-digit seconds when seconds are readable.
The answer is 12,52
